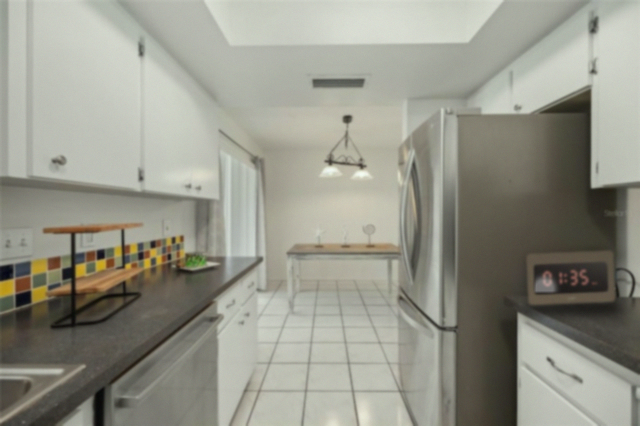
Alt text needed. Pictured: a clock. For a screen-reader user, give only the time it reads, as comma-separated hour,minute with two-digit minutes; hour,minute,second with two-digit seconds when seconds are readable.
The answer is 1,35
